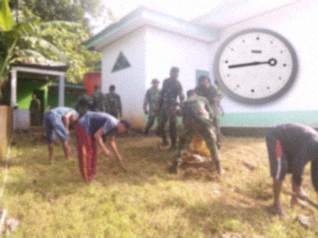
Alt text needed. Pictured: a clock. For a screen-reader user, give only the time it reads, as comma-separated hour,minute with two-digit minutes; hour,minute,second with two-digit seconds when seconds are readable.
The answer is 2,43
